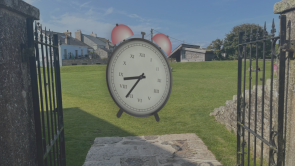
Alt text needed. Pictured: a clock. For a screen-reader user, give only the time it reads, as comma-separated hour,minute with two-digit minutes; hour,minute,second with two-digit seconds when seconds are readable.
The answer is 8,36
